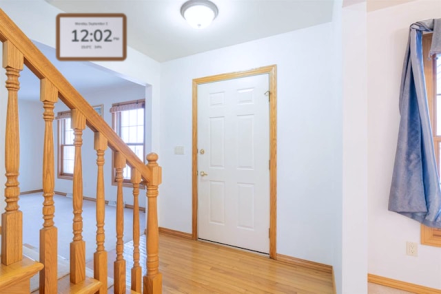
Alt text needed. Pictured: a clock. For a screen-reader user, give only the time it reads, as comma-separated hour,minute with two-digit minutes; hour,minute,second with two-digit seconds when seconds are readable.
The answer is 12,02
